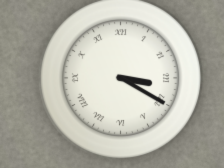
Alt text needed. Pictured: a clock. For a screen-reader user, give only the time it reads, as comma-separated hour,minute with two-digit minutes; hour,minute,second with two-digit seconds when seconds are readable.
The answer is 3,20
